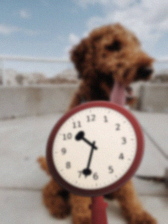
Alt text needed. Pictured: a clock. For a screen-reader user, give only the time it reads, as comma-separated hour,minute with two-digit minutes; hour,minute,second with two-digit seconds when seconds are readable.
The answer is 10,33
